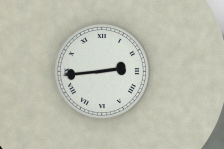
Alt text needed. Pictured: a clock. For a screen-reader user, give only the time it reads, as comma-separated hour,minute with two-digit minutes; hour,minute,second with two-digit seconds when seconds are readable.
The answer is 2,44
